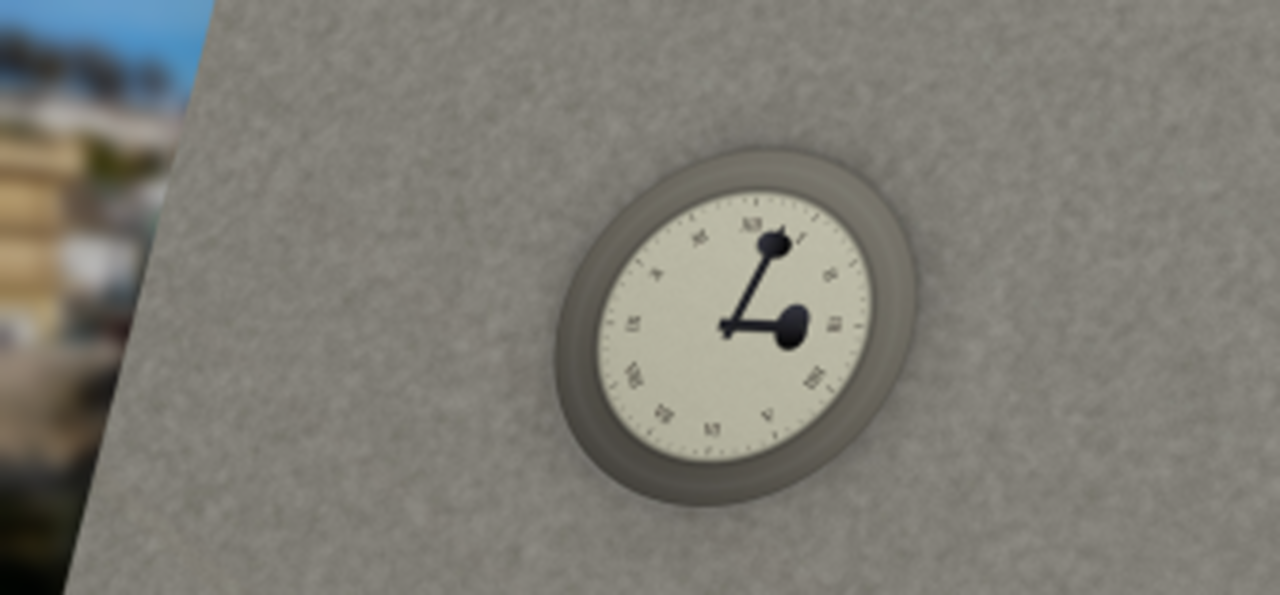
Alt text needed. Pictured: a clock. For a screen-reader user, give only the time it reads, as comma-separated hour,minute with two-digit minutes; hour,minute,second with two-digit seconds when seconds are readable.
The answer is 3,03
